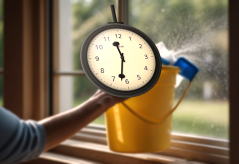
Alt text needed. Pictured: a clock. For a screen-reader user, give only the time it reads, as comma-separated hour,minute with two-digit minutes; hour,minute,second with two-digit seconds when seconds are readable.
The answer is 11,32
